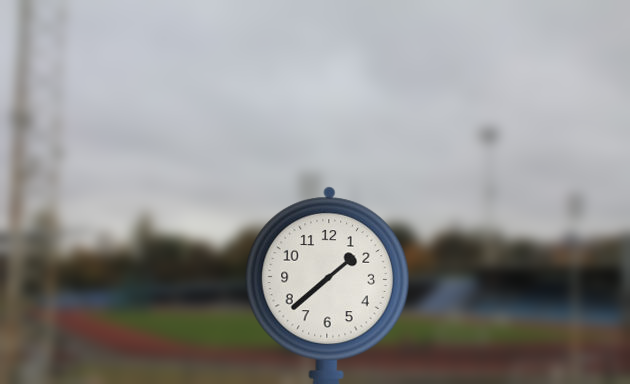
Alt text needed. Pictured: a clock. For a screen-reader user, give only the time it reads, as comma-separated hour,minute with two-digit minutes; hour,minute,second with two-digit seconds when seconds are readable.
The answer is 1,38
